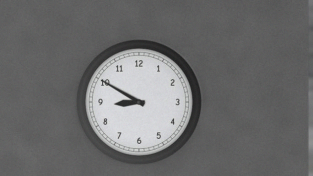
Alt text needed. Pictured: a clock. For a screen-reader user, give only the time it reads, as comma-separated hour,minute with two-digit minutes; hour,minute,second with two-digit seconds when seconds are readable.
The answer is 8,50
